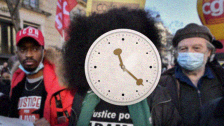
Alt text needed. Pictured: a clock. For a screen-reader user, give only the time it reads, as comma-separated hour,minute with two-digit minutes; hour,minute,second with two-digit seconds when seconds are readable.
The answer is 11,22
